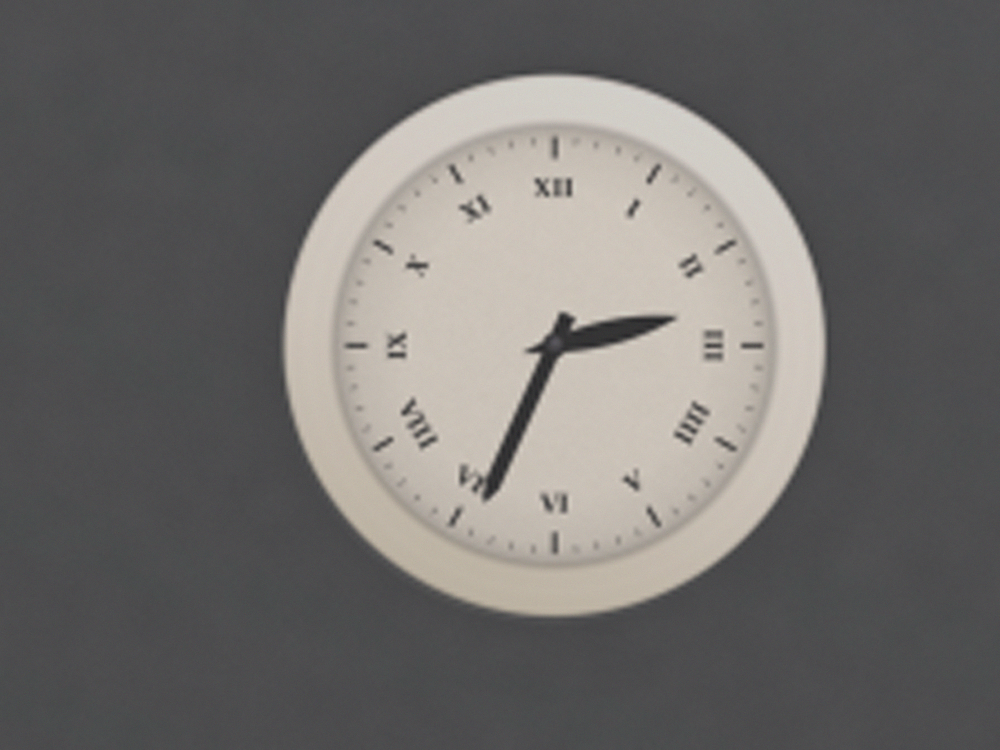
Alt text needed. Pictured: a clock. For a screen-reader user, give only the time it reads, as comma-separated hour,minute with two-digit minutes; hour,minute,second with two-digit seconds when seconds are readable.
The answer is 2,34
